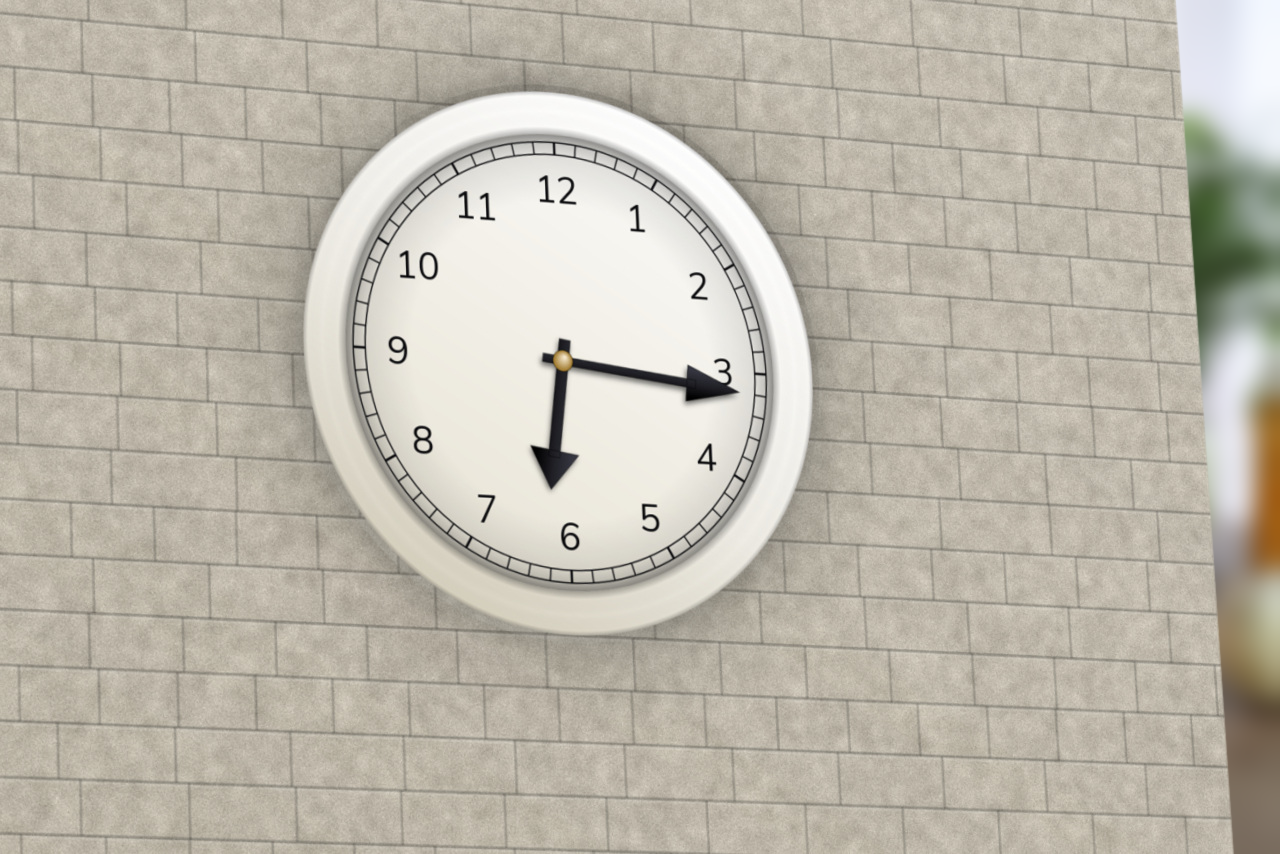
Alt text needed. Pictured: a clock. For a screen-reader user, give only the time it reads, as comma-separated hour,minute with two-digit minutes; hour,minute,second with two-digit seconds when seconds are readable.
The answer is 6,16
